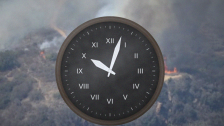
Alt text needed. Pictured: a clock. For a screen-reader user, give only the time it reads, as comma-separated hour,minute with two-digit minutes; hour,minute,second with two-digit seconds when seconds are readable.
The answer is 10,03
